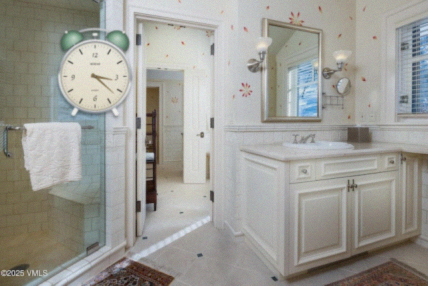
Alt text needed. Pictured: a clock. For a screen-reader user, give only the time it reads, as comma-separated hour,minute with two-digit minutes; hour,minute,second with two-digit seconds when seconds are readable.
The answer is 3,22
